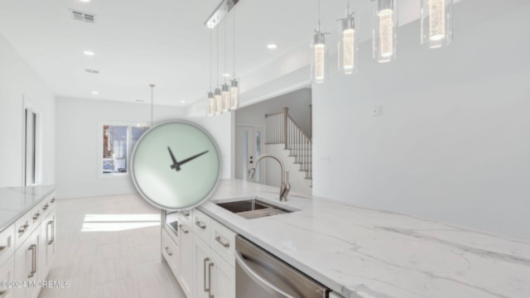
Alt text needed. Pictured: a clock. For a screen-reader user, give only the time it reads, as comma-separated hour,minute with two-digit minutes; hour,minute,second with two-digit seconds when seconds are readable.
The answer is 11,11
